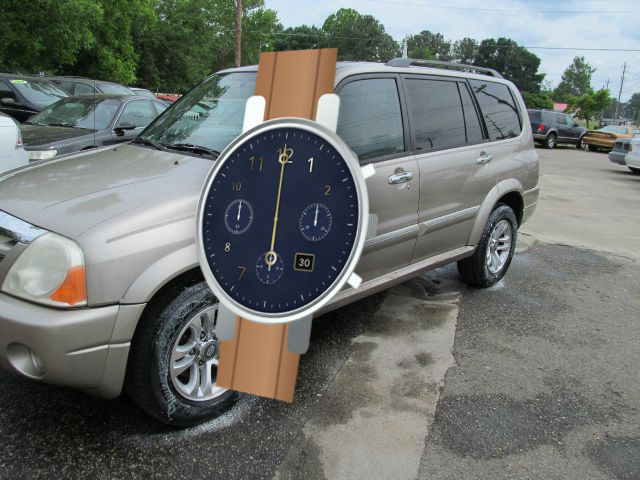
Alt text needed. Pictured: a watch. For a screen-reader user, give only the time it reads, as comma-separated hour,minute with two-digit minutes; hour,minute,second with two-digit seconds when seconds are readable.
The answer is 6,00
